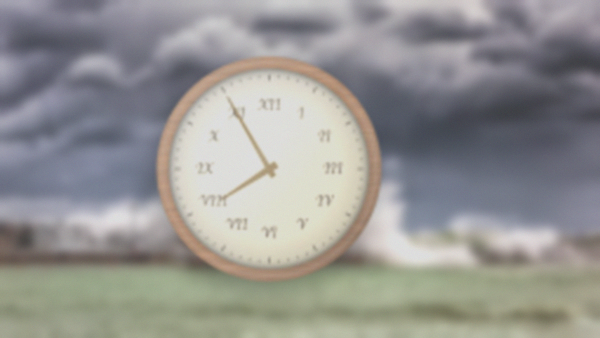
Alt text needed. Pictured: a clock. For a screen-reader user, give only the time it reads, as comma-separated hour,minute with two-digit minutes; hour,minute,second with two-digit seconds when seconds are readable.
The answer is 7,55
